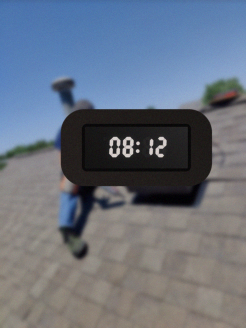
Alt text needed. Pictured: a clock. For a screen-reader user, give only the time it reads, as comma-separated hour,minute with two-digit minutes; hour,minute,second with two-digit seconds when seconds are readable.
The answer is 8,12
